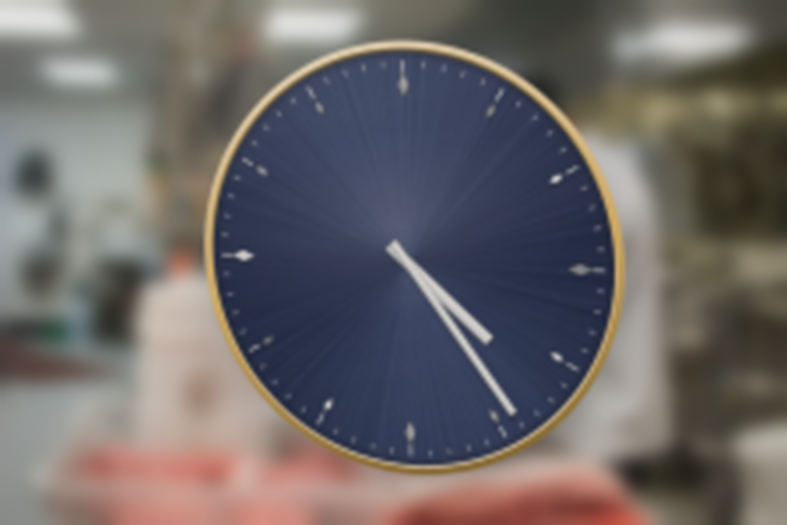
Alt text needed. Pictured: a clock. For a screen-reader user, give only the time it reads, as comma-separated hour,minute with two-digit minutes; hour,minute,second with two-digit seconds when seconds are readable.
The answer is 4,24
